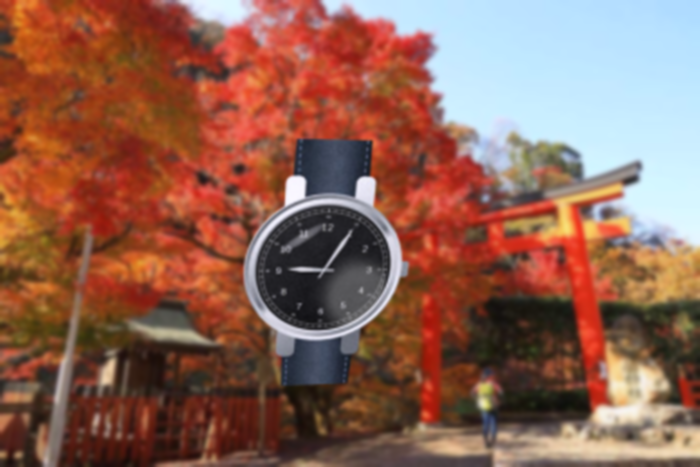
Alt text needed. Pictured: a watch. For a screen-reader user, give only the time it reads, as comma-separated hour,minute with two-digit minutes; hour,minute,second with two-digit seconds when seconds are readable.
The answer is 9,05
